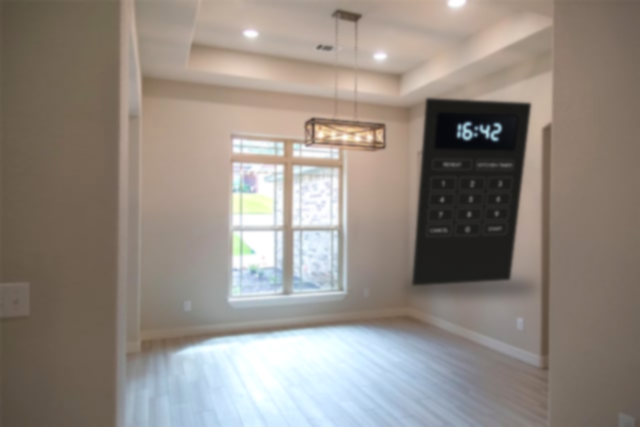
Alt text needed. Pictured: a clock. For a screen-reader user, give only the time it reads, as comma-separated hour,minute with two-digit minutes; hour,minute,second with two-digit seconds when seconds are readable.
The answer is 16,42
